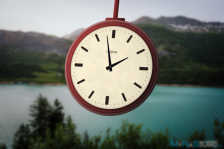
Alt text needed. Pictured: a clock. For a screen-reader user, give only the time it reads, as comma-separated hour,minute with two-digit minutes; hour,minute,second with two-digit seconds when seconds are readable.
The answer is 1,58
